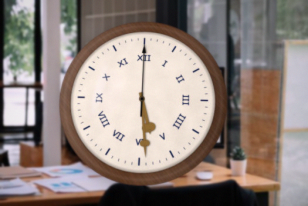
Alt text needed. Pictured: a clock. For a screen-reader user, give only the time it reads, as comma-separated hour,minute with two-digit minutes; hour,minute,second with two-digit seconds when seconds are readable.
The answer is 5,29,00
